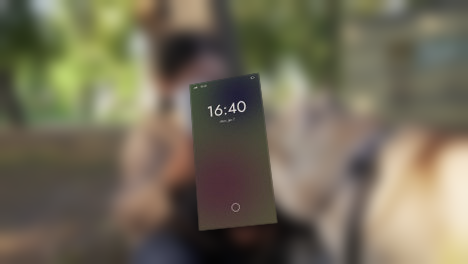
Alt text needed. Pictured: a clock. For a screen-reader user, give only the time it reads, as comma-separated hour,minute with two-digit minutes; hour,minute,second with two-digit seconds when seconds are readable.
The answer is 16,40
